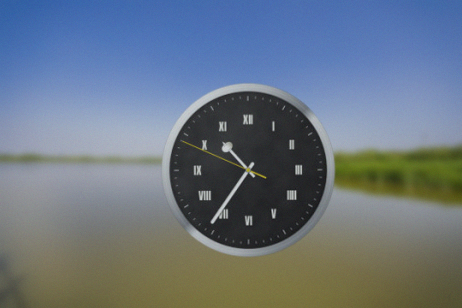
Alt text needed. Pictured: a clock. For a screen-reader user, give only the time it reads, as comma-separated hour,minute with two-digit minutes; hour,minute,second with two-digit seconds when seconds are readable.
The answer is 10,35,49
